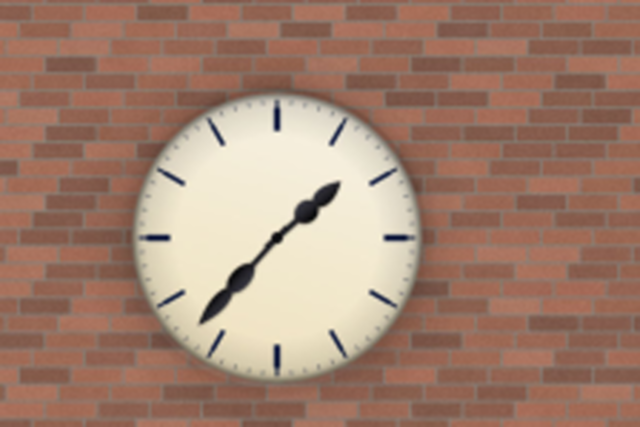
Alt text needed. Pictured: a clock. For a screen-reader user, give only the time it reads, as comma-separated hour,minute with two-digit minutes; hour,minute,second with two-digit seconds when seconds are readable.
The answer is 1,37
